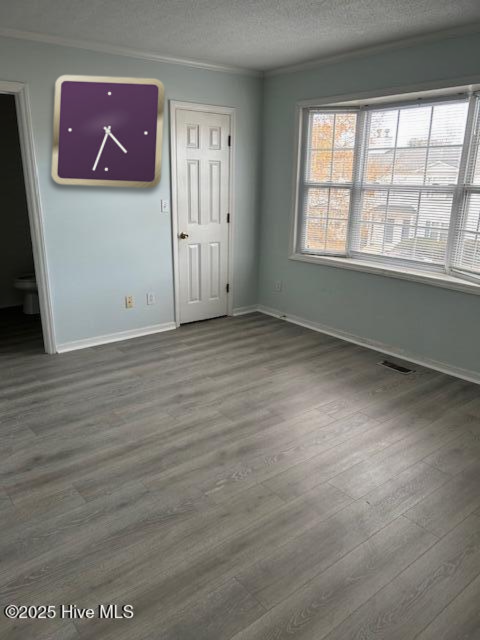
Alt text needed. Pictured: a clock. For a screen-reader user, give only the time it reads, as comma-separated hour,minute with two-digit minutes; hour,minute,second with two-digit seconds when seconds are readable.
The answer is 4,33
